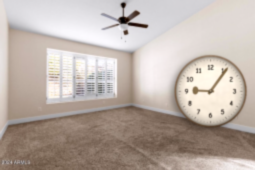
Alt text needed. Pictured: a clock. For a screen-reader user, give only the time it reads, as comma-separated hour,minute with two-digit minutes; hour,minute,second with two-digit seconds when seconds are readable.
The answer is 9,06
